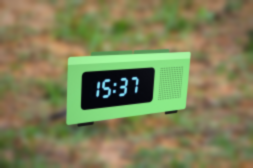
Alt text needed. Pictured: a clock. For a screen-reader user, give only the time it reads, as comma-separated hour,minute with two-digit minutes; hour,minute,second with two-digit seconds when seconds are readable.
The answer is 15,37
